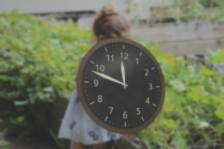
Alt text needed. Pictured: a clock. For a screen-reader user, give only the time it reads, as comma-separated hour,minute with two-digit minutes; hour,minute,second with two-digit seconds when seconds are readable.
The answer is 11,48
